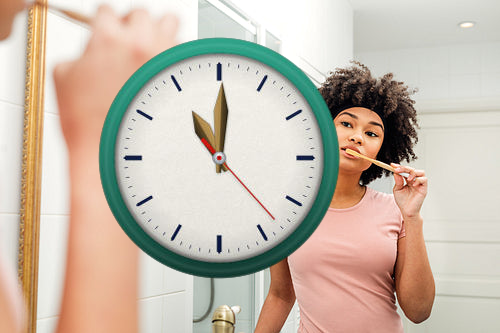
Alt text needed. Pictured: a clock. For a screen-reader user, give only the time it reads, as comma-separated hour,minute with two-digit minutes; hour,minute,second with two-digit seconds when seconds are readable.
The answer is 11,00,23
